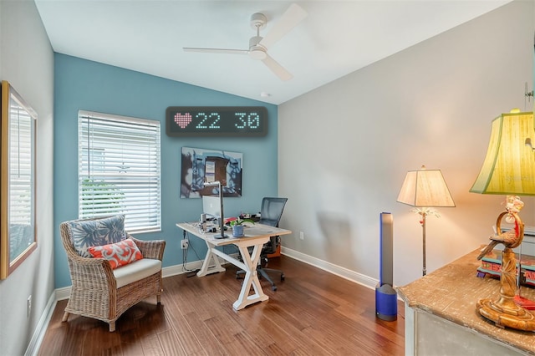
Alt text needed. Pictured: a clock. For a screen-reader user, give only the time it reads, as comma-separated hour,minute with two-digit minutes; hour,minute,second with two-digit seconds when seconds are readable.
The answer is 22,30
